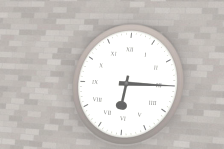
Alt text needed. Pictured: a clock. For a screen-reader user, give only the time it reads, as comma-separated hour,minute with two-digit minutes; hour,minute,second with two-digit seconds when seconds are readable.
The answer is 6,15
